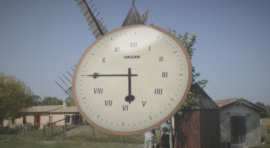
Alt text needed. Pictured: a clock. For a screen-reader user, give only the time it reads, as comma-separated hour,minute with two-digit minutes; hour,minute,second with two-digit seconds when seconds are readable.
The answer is 5,45
